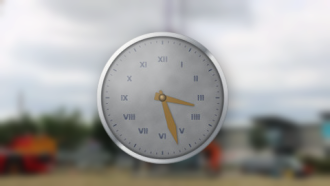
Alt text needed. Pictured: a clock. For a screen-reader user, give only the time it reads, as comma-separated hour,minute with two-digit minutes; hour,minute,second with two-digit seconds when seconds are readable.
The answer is 3,27
